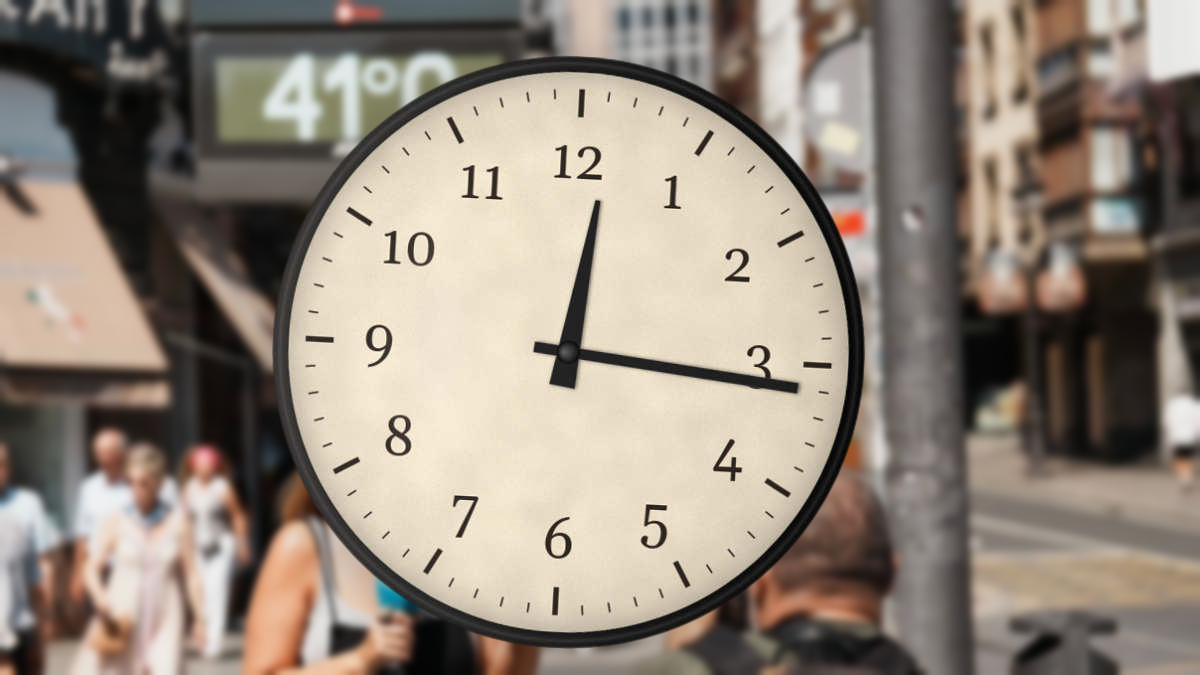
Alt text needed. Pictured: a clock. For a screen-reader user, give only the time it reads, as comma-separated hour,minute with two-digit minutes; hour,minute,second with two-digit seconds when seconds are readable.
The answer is 12,16
